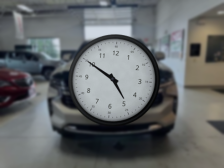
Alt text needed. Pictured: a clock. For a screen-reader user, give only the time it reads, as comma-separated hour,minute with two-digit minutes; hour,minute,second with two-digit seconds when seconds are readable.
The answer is 4,50
